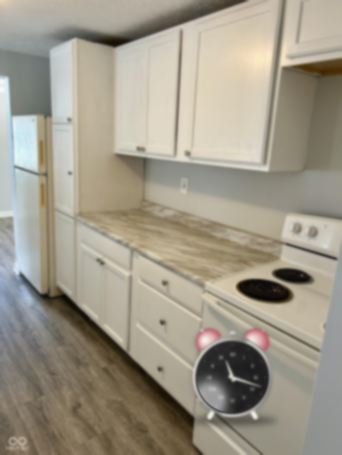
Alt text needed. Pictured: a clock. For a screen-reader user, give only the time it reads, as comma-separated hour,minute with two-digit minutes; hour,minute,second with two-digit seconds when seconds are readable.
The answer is 11,18
